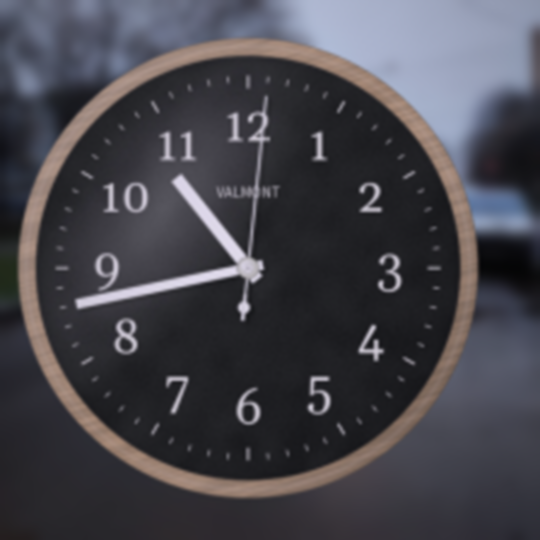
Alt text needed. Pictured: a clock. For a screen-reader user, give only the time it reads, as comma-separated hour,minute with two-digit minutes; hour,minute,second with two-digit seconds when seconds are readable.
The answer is 10,43,01
